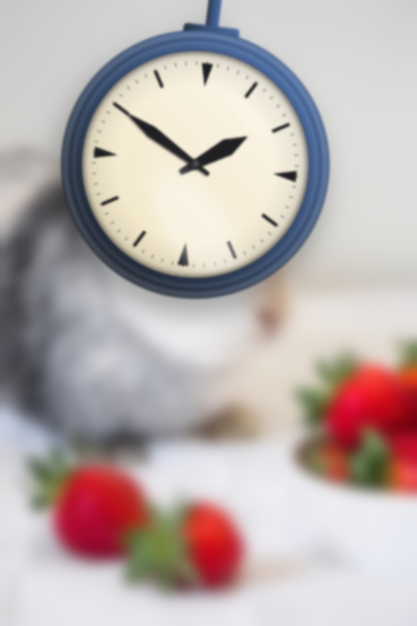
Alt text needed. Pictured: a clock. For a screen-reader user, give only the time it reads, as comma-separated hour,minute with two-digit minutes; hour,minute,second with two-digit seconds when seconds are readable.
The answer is 1,50
